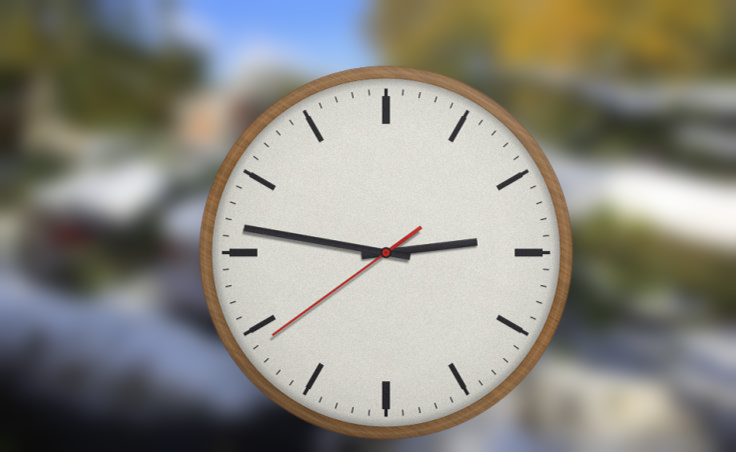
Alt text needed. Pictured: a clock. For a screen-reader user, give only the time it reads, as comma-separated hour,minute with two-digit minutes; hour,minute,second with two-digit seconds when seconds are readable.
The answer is 2,46,39
